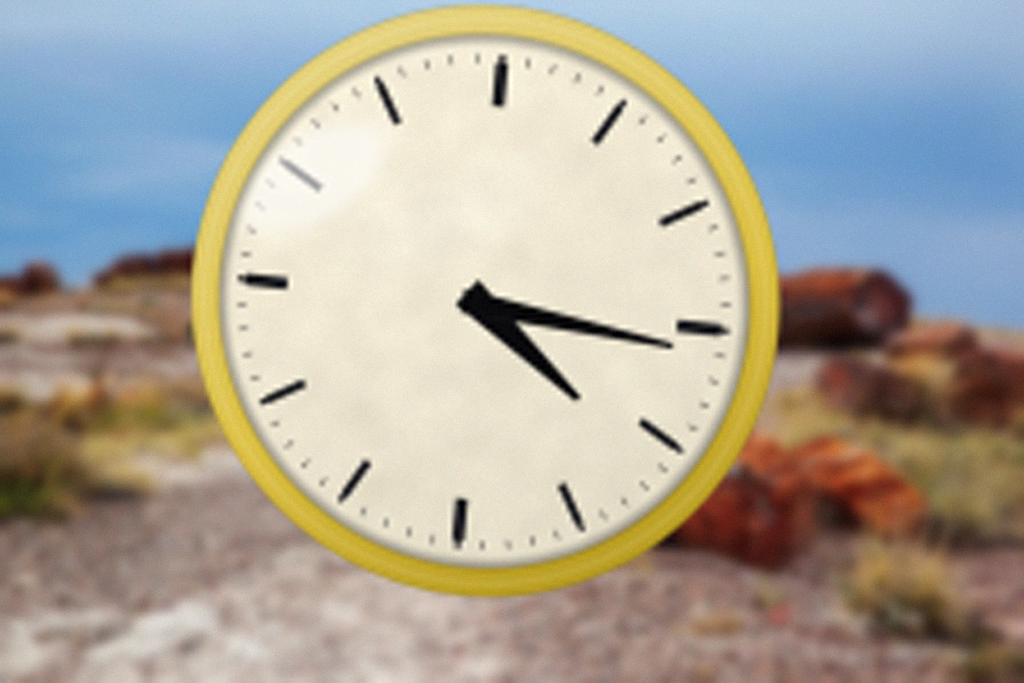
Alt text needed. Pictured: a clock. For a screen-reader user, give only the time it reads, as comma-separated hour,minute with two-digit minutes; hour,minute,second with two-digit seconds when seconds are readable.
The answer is 4,16
